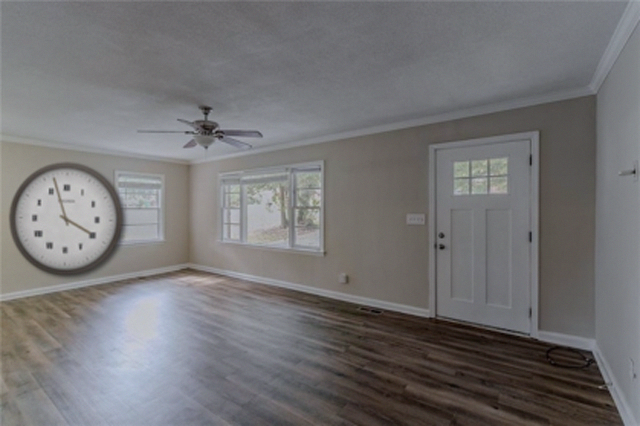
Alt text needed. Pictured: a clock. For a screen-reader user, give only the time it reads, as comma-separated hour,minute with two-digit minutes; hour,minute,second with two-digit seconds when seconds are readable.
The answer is 3,57
